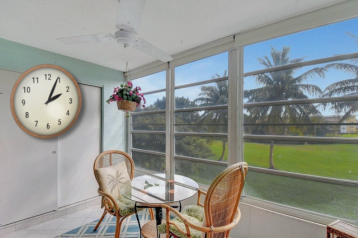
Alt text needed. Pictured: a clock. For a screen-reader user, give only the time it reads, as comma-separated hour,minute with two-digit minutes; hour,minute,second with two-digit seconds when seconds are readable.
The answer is 2,04
